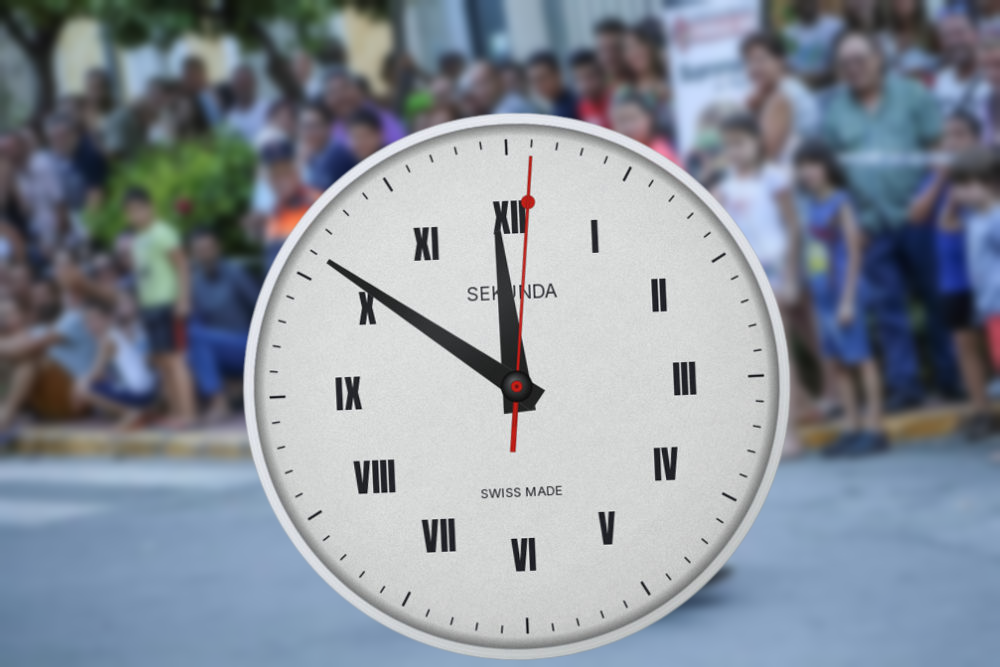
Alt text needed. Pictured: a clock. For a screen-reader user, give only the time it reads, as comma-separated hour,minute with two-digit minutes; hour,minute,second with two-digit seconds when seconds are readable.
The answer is 11,51,01
